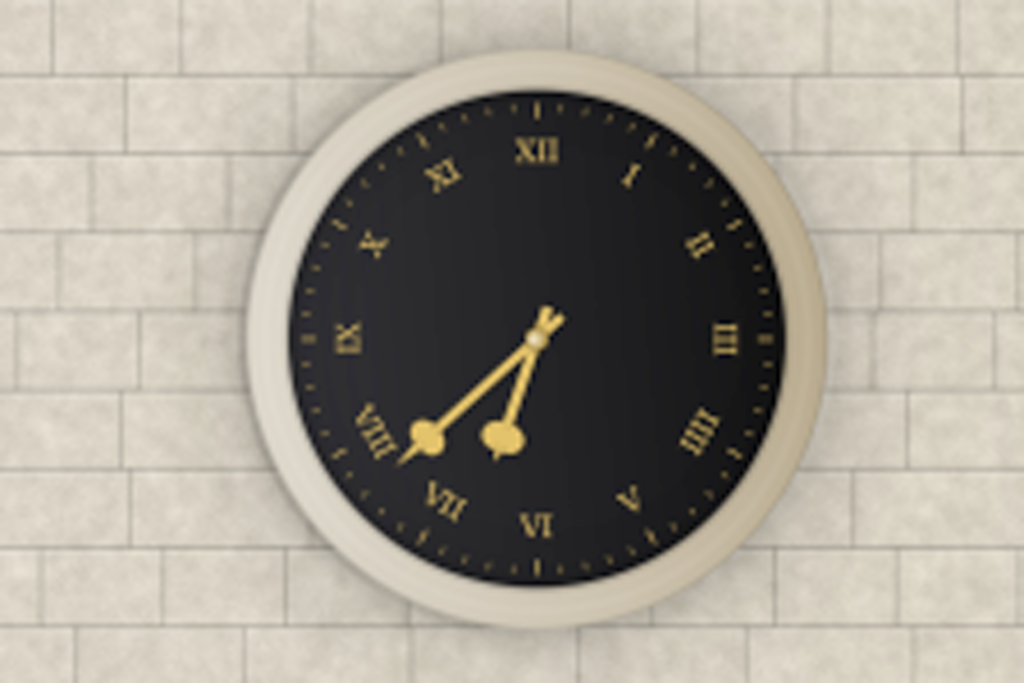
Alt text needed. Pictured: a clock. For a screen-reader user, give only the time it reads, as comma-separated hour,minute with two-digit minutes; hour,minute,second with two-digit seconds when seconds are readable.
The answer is 6,38
